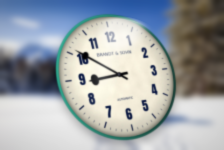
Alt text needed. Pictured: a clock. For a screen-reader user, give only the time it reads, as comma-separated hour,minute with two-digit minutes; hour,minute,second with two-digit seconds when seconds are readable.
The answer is 8,51
